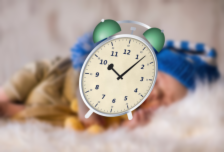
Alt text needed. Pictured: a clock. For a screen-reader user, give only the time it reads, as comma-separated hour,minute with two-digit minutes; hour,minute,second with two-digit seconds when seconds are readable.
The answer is 10,07
